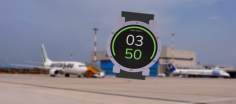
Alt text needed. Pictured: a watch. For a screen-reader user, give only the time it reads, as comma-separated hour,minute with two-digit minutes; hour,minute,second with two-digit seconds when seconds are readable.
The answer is 3,50
